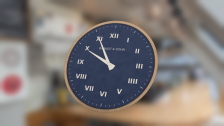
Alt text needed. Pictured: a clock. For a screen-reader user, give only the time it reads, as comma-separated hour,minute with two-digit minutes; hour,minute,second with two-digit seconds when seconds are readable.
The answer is 9,55
